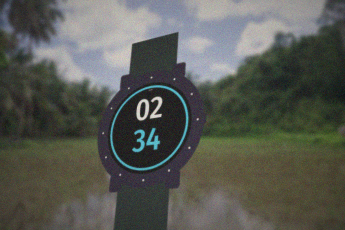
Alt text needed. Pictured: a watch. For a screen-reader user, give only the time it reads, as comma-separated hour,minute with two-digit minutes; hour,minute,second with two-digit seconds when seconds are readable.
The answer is 2,34
